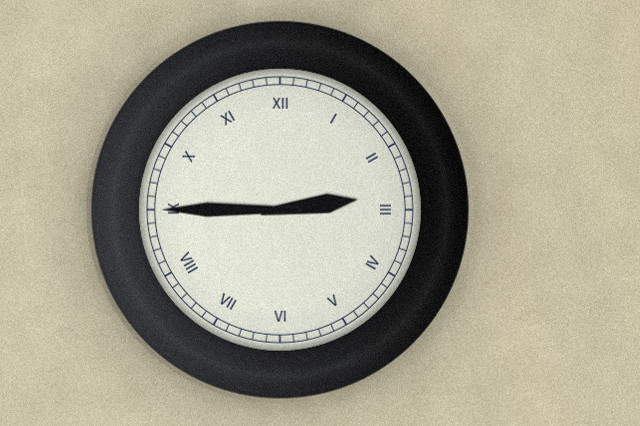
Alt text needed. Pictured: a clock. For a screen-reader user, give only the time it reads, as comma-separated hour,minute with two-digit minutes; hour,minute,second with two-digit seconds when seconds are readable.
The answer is 2,45
